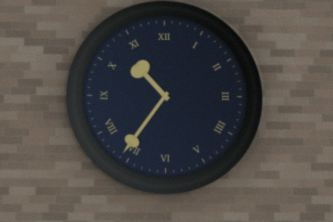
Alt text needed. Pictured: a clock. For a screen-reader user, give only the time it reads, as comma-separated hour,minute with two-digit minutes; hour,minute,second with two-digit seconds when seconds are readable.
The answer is 10,36
